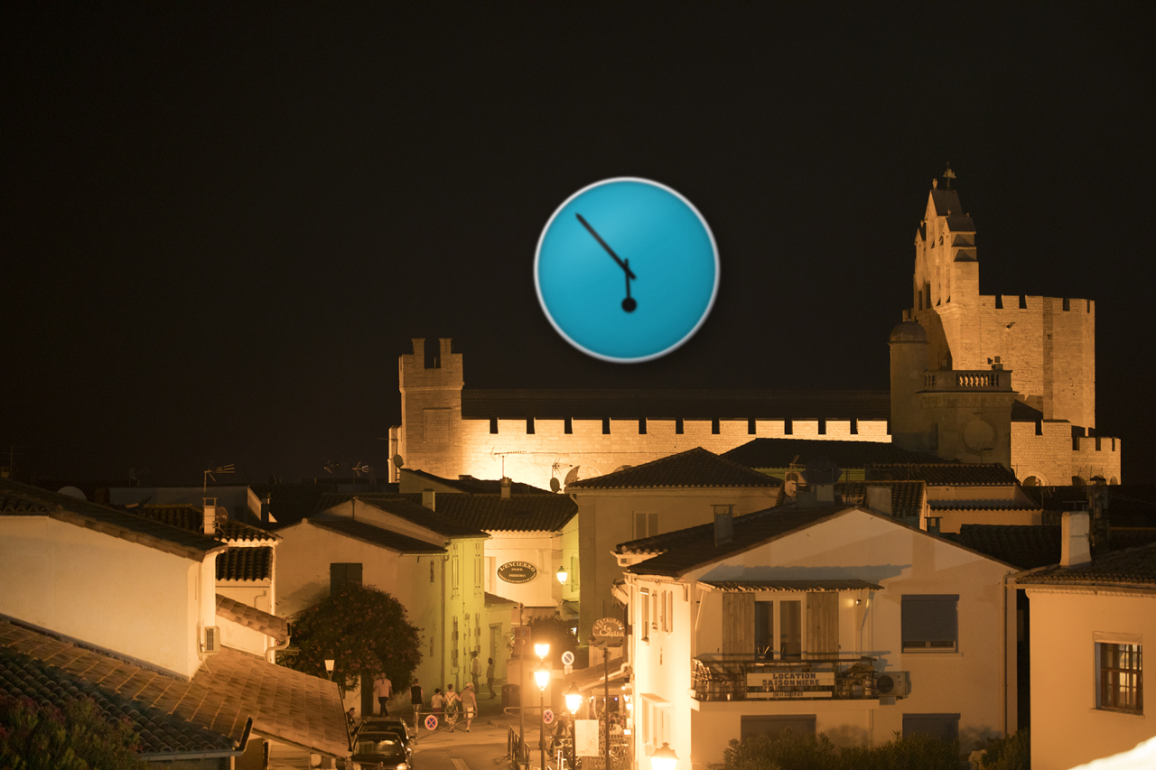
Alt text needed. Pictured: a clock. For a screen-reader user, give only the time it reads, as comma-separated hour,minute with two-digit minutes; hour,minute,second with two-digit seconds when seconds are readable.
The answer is 5,53
